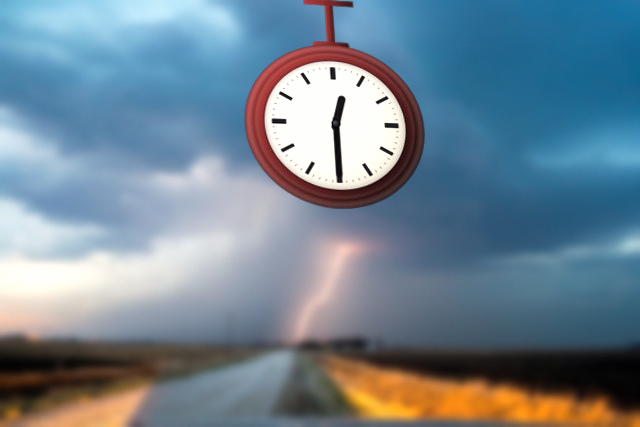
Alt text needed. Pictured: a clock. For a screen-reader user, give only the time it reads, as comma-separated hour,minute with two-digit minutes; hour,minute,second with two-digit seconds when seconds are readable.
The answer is 12,30
